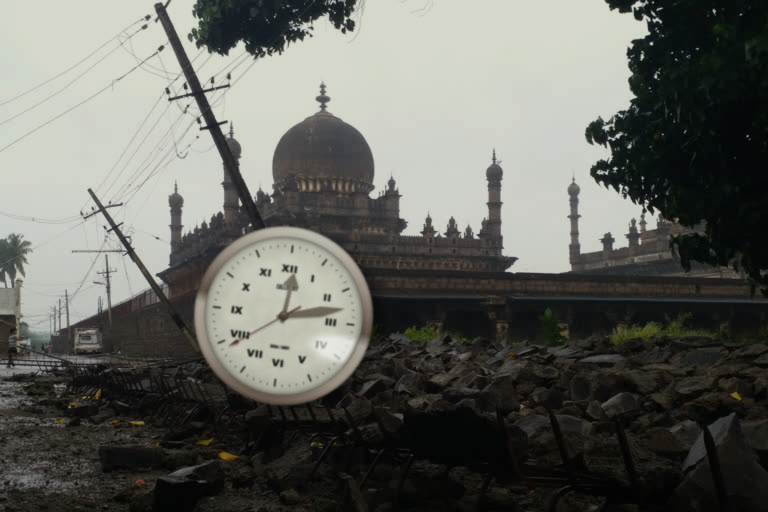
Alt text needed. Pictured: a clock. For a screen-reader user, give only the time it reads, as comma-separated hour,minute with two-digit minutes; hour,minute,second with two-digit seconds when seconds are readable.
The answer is 12,12,39
